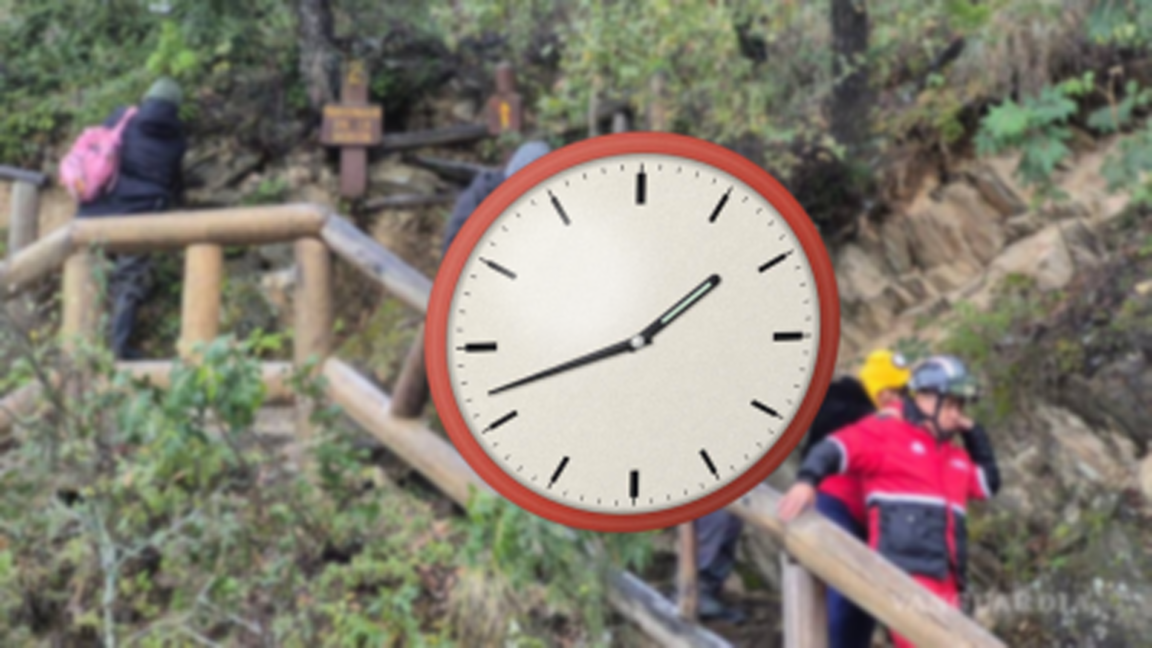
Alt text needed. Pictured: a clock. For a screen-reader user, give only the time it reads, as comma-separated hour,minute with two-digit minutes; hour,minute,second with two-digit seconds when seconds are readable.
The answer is 1,42
